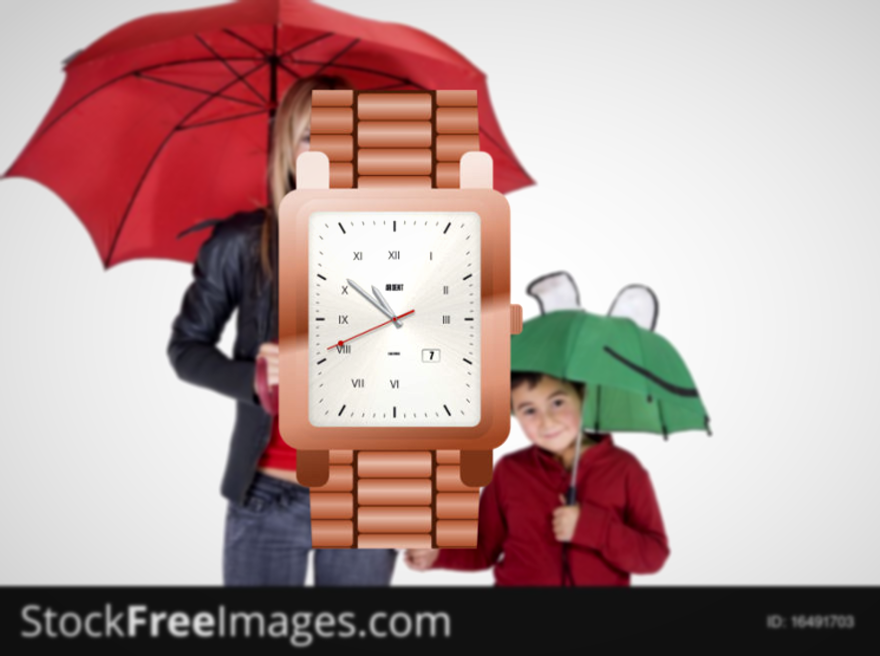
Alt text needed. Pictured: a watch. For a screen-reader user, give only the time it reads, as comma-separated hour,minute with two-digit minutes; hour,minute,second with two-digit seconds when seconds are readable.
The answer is 10,51,41
